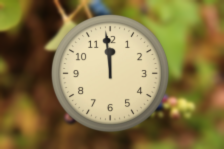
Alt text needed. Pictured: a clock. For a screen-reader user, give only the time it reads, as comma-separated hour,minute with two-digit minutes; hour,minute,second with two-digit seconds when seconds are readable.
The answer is 11,59
